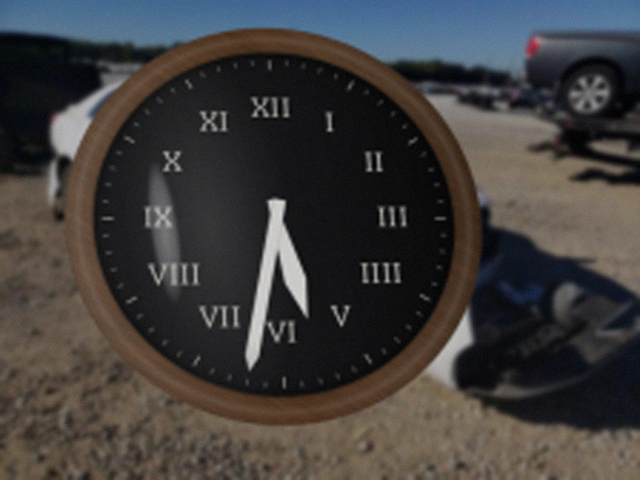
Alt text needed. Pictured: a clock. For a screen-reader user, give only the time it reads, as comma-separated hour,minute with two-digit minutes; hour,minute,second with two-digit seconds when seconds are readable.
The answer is 5,32
